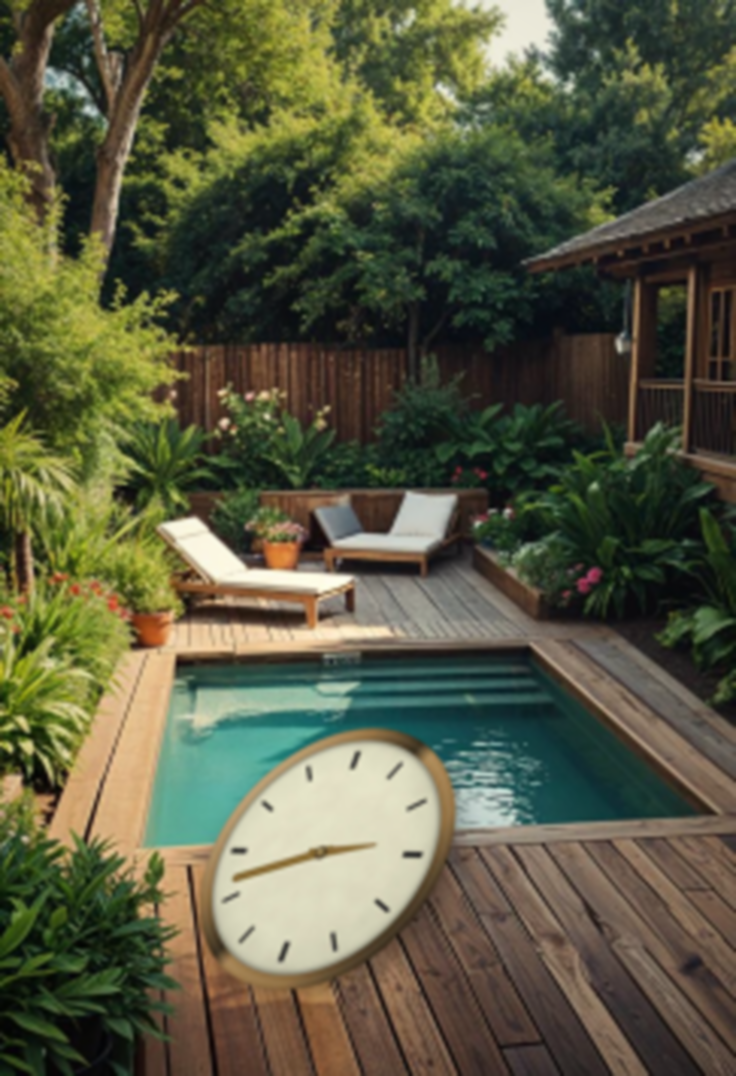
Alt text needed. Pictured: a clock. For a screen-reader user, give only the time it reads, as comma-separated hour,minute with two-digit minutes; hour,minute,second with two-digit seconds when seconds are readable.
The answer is 2,42
